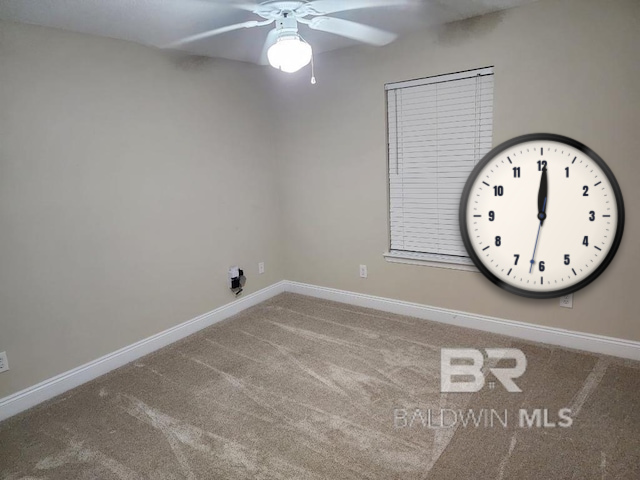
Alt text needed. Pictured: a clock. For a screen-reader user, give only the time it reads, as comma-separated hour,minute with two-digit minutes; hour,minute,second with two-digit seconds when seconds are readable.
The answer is 12,00,32
